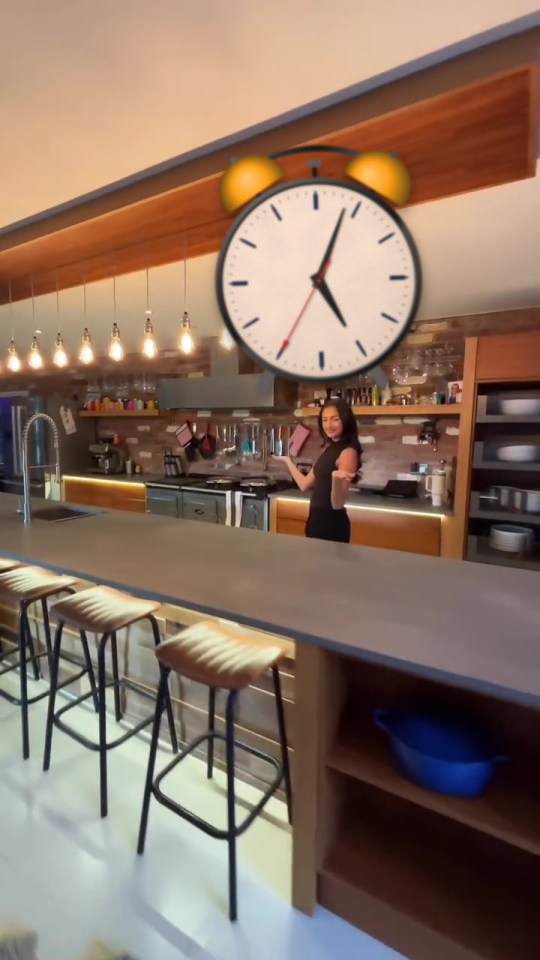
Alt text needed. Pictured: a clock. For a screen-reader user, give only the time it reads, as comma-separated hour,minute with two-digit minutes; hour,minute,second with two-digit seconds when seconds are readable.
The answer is 5,03,35
